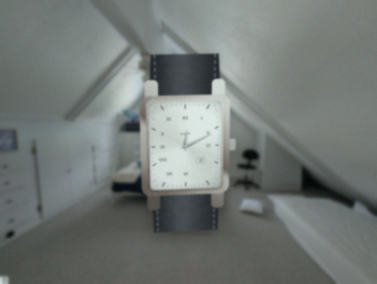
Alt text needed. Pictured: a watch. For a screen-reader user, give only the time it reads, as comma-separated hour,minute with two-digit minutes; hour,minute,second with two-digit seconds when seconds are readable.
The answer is 12,11
